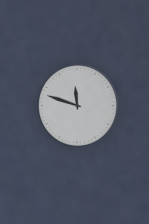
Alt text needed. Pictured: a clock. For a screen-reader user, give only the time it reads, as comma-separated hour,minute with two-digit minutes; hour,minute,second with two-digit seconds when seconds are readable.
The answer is 11,48
